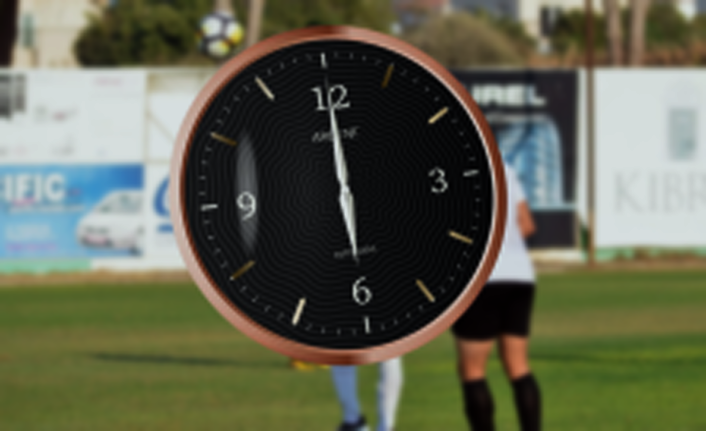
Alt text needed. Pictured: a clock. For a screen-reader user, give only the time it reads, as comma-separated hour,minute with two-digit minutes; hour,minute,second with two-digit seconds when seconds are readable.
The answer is 6,00
